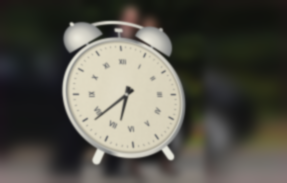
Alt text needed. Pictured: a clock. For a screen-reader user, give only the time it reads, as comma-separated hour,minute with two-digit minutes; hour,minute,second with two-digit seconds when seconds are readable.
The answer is 6,39
